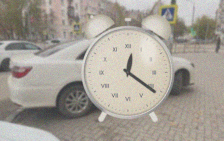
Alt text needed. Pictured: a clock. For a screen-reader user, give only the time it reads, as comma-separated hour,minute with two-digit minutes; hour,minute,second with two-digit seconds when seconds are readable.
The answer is 12,21
